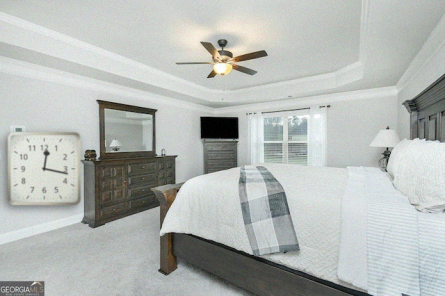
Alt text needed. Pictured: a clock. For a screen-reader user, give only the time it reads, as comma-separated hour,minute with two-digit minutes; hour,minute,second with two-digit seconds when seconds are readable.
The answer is 12,17
